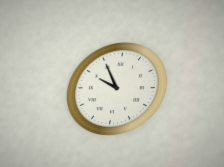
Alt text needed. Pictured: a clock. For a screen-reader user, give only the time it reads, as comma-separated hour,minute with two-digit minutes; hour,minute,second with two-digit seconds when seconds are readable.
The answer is 9,55
